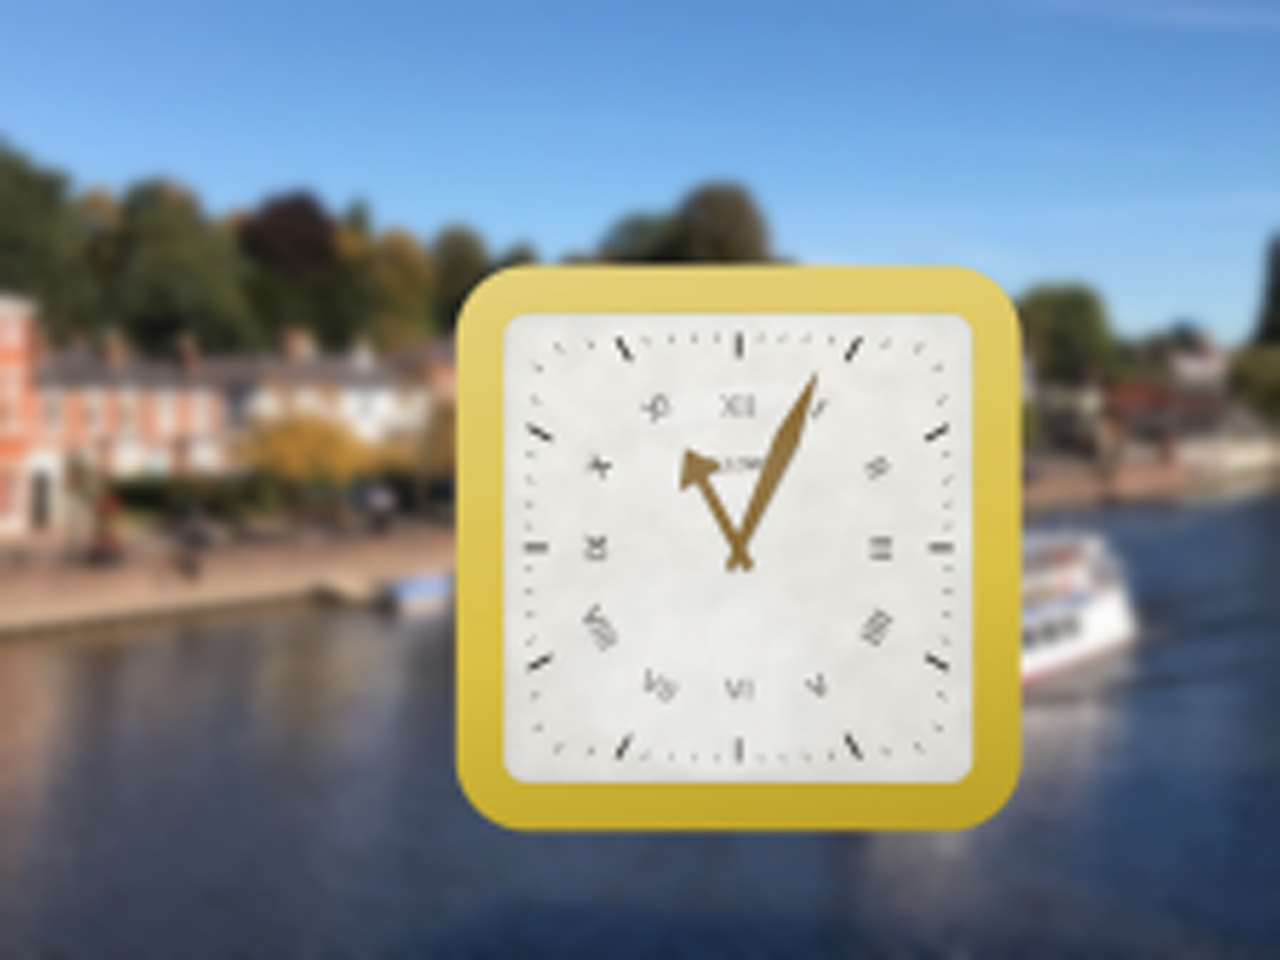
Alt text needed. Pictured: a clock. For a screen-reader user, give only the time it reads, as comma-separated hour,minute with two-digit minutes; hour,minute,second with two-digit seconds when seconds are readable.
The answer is 11,04
